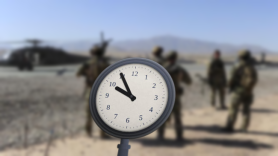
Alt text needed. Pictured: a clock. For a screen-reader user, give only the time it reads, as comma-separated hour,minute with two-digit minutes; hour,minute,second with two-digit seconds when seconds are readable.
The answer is 9,55
